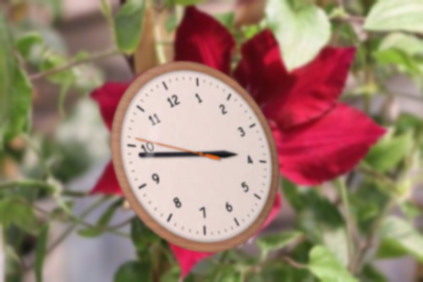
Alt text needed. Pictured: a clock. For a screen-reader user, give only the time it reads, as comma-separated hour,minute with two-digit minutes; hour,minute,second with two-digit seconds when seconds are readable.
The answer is 3,48,51
